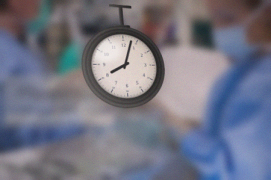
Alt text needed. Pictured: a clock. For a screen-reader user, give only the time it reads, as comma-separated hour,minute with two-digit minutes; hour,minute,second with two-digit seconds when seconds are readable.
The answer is 8,03
